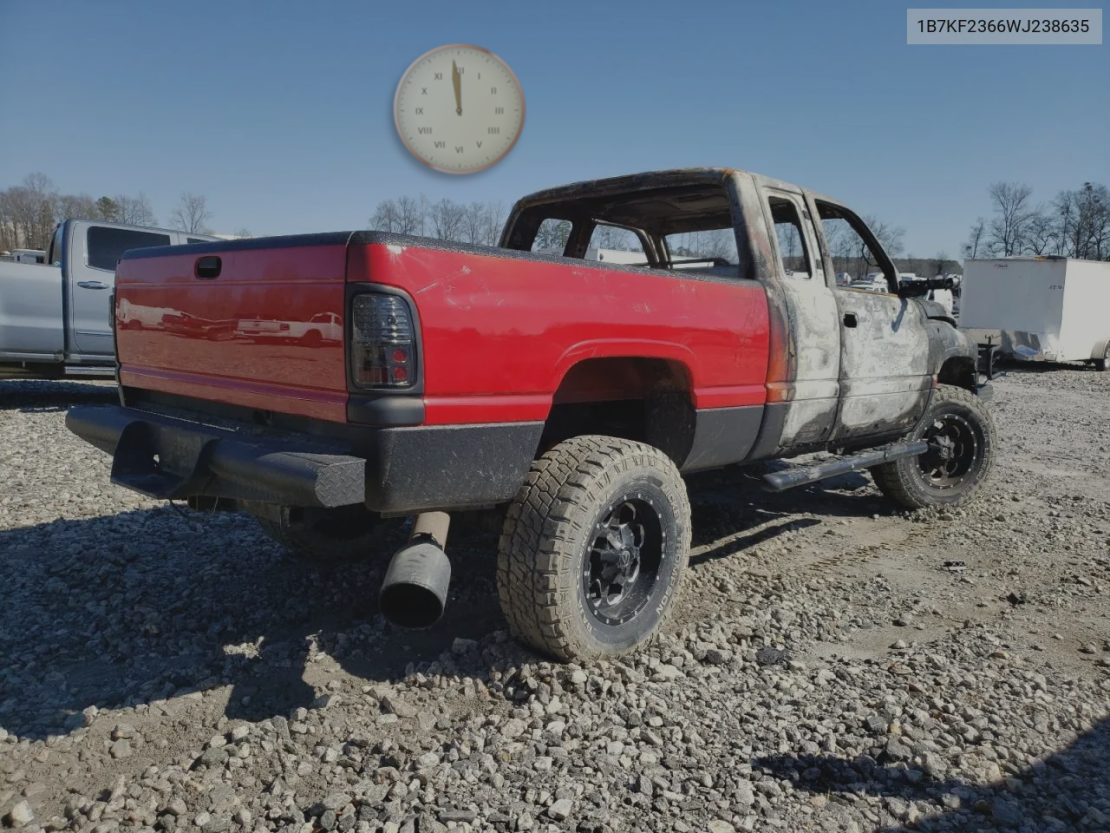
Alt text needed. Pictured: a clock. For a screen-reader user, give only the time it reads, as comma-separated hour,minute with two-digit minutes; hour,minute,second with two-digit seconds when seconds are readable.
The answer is 11,59
